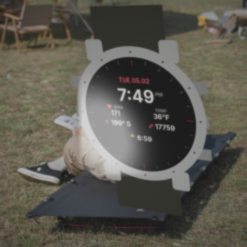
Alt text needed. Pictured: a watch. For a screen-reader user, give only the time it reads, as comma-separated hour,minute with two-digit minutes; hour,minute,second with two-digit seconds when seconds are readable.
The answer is 7,49
